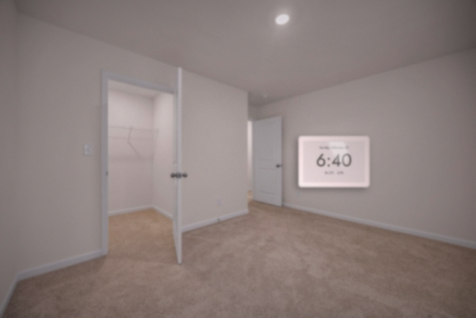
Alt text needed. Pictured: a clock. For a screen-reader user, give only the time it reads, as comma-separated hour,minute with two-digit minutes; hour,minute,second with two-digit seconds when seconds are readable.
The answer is 6,40
